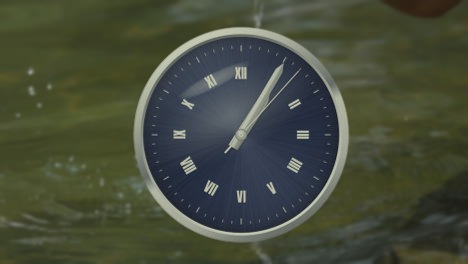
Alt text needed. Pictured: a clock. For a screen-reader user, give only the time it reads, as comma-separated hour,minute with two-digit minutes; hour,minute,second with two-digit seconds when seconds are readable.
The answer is 1,05,07
